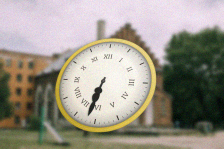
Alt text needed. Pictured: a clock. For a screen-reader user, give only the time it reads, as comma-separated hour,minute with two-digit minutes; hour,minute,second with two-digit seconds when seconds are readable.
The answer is 6,32
